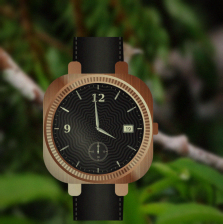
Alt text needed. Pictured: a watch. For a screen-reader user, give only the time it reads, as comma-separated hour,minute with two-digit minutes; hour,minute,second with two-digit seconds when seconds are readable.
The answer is 3,59
